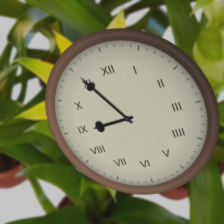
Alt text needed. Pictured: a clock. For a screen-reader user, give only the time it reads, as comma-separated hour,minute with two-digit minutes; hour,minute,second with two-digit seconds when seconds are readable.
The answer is 8,55
